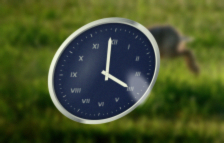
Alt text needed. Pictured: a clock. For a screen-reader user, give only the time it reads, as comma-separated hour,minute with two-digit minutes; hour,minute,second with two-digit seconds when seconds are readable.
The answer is 3,59
